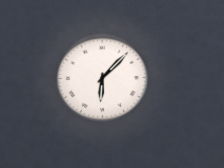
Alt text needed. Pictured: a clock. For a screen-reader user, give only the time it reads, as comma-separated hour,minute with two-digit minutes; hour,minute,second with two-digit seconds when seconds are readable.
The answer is 6,07
